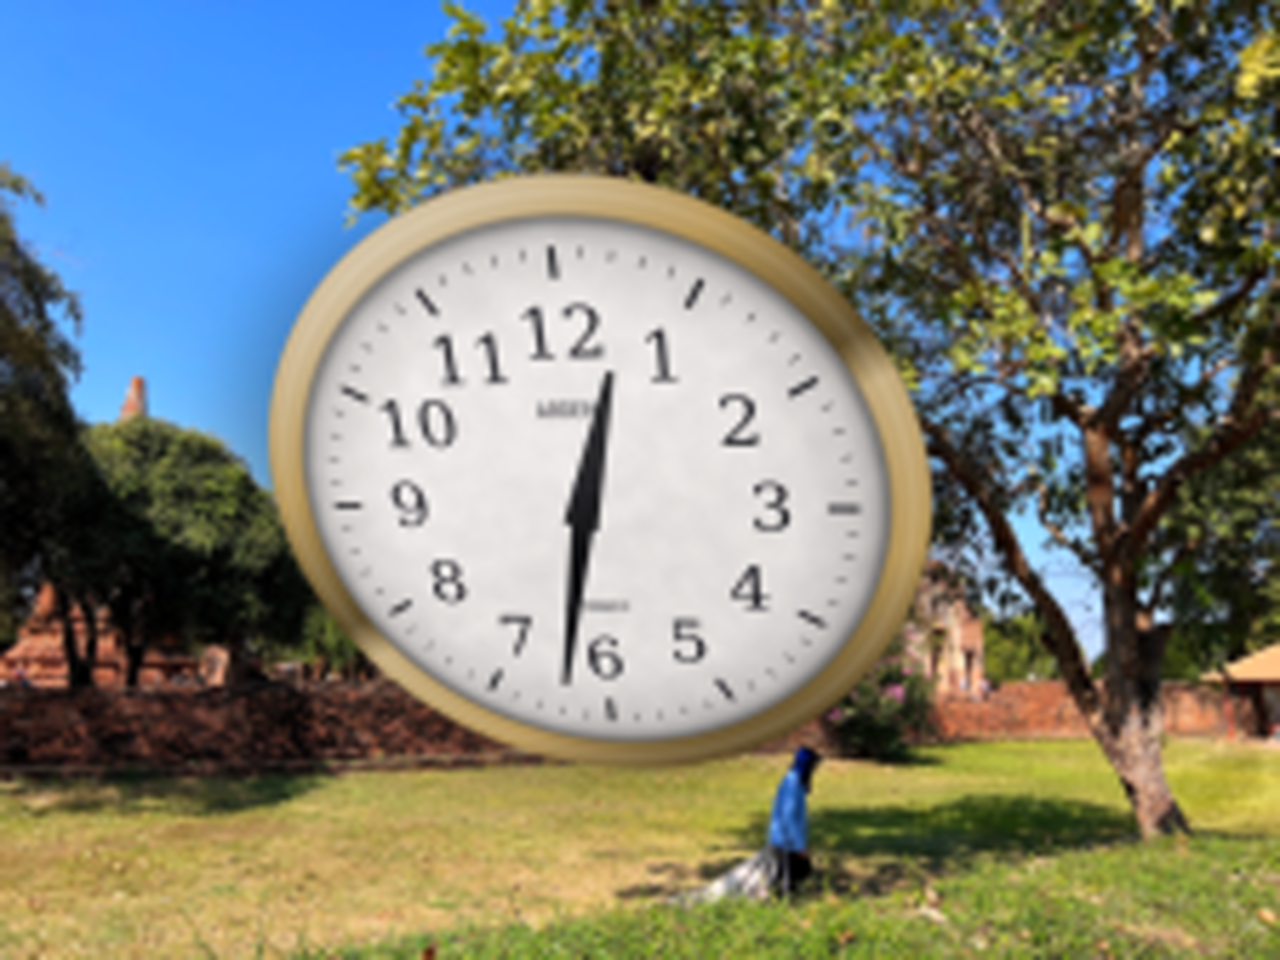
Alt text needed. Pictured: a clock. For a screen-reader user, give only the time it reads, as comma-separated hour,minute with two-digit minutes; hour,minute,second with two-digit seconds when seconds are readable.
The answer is 12,32
